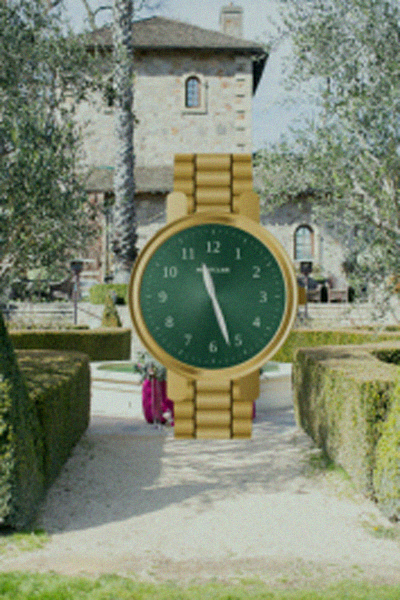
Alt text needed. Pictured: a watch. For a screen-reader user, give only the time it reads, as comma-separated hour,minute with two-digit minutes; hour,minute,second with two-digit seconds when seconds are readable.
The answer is 11,27
